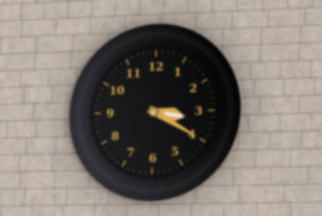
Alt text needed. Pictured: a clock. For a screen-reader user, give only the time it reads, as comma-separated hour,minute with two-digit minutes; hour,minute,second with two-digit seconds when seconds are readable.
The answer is 3,20
